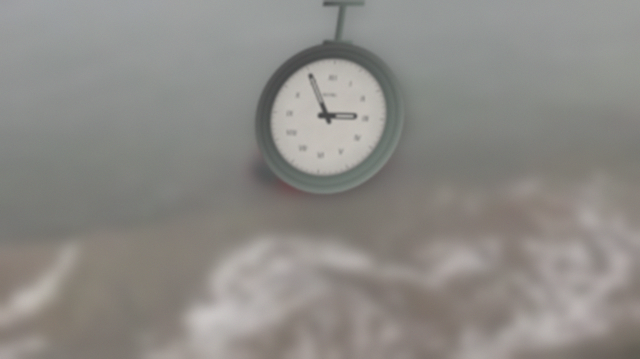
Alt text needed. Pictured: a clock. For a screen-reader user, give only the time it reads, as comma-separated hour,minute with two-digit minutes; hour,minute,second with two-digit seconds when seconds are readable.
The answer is 2,55
